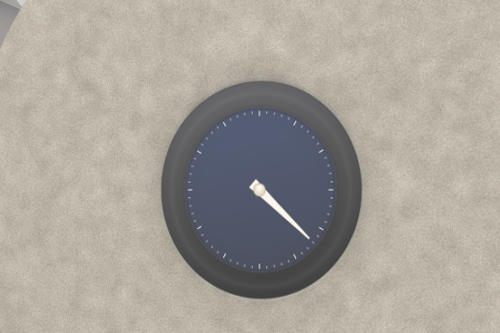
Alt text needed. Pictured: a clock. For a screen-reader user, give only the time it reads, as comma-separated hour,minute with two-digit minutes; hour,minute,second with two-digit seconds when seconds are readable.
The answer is 4,22
